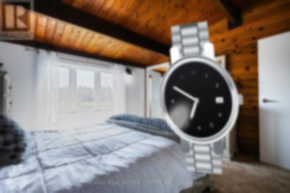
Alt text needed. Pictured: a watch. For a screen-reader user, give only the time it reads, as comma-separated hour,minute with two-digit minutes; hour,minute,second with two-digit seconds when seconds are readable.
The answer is 6,50
